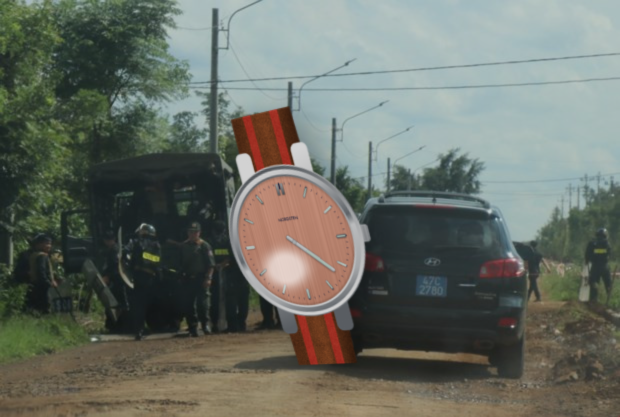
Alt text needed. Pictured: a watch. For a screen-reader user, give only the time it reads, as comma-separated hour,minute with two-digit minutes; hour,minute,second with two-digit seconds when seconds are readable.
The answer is 4,22
